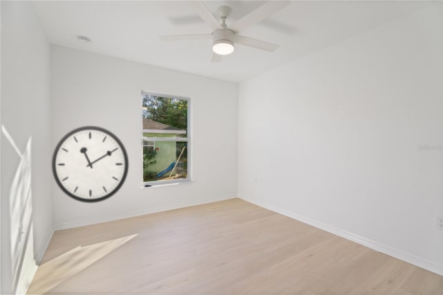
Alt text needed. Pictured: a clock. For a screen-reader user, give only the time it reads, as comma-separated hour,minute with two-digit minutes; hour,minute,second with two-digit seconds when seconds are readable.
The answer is 11,10
